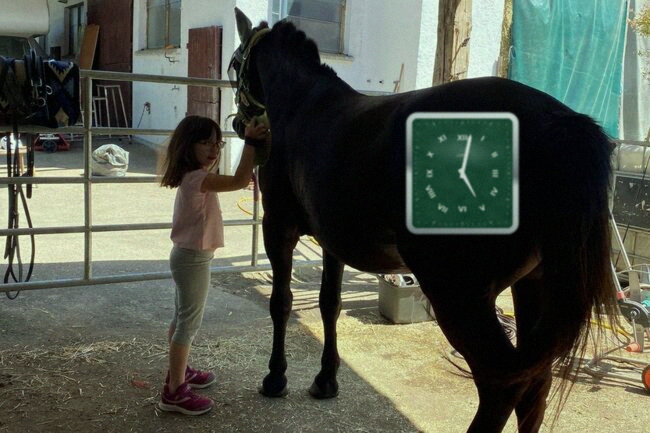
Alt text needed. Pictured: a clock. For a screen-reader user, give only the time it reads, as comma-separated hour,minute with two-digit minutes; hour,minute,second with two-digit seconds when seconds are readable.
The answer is 5,02
